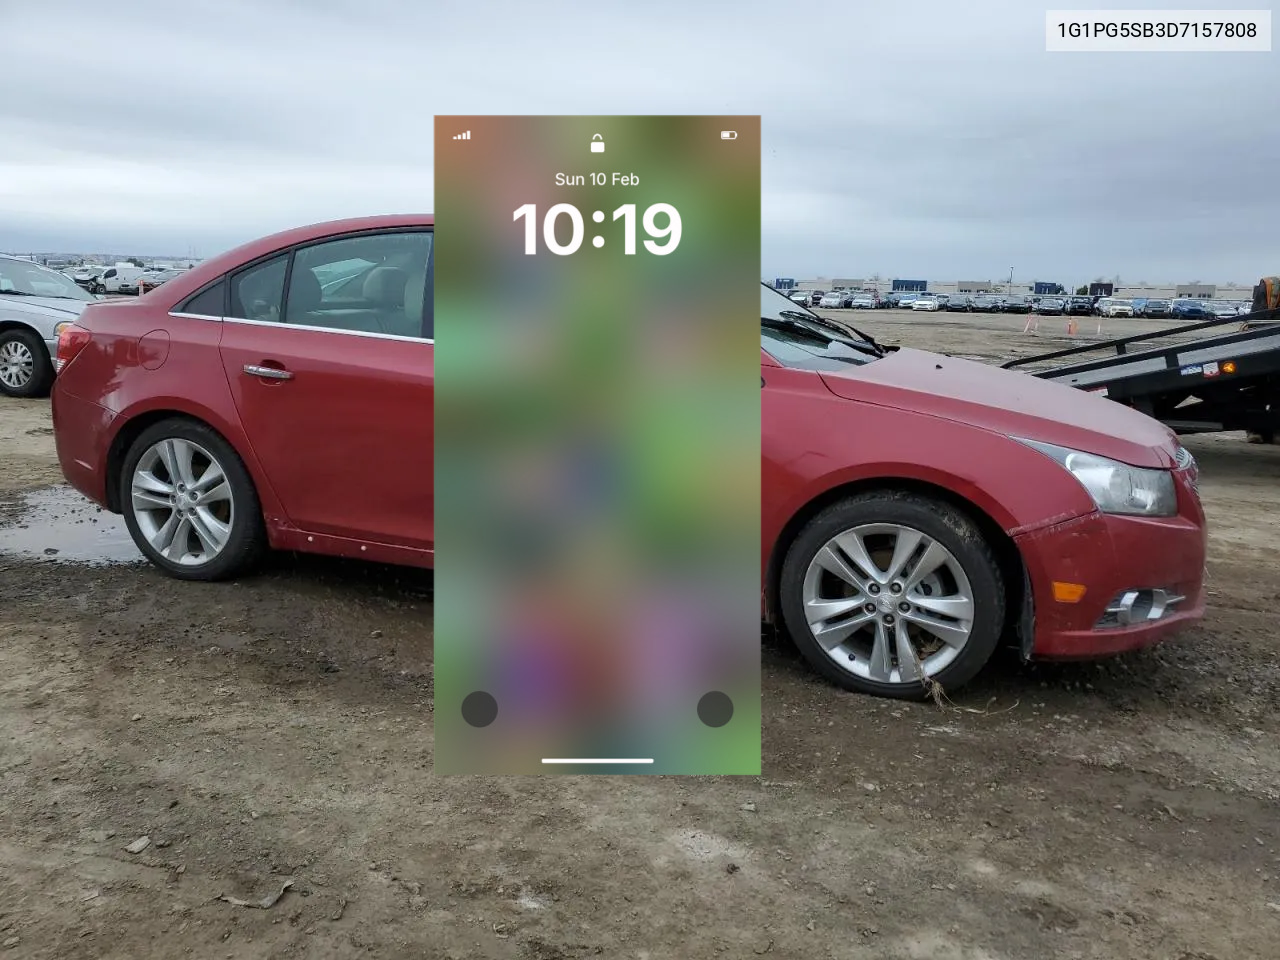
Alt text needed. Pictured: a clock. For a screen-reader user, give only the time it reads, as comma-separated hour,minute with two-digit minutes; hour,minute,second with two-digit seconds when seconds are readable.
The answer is 10,19
